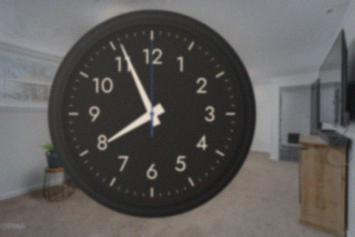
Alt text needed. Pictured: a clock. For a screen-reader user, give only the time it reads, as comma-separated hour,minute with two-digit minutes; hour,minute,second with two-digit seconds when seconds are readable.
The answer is 7,56,00
